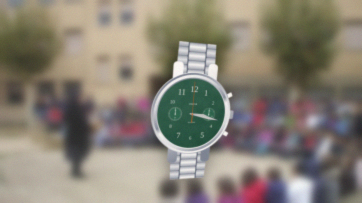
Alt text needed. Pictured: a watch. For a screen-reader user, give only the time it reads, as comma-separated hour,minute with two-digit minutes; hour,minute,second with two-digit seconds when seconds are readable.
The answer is 3,17
